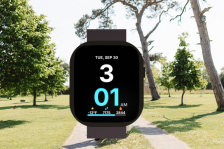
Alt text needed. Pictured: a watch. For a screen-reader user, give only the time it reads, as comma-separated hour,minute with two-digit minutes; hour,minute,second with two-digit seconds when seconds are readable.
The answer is 3,01
